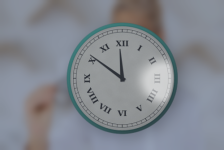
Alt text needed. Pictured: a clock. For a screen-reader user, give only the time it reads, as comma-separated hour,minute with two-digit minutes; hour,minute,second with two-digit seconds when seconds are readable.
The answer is 11,51
